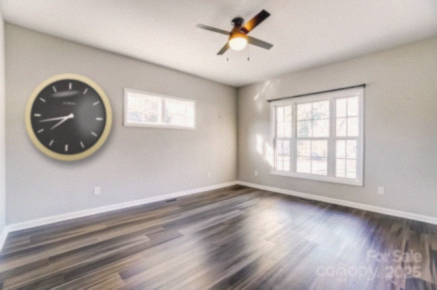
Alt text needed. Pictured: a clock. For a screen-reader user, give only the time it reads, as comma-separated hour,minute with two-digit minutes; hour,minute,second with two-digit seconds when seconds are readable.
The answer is 7,43
